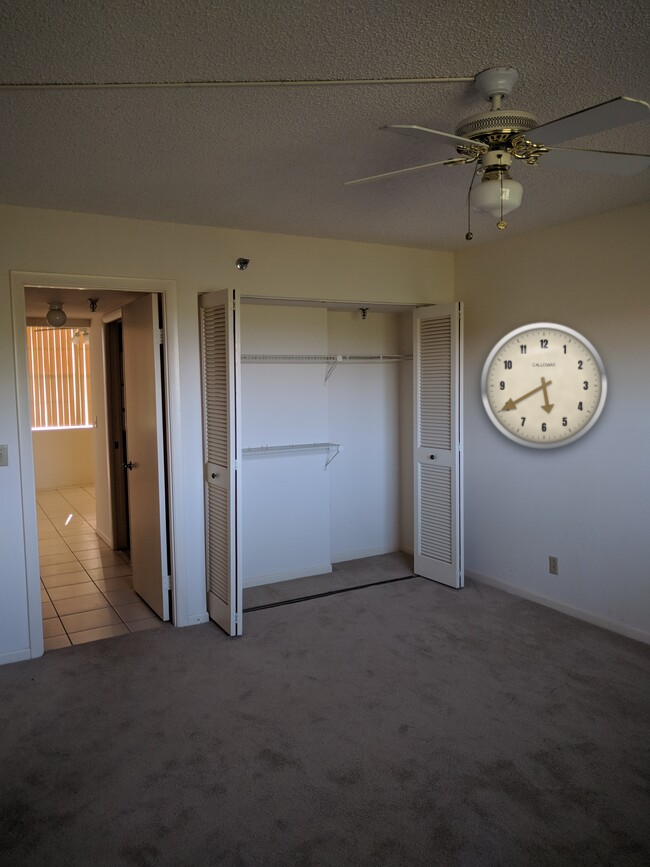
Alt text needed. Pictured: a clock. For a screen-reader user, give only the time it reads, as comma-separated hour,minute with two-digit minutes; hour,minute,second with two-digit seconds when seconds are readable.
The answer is 5,40
